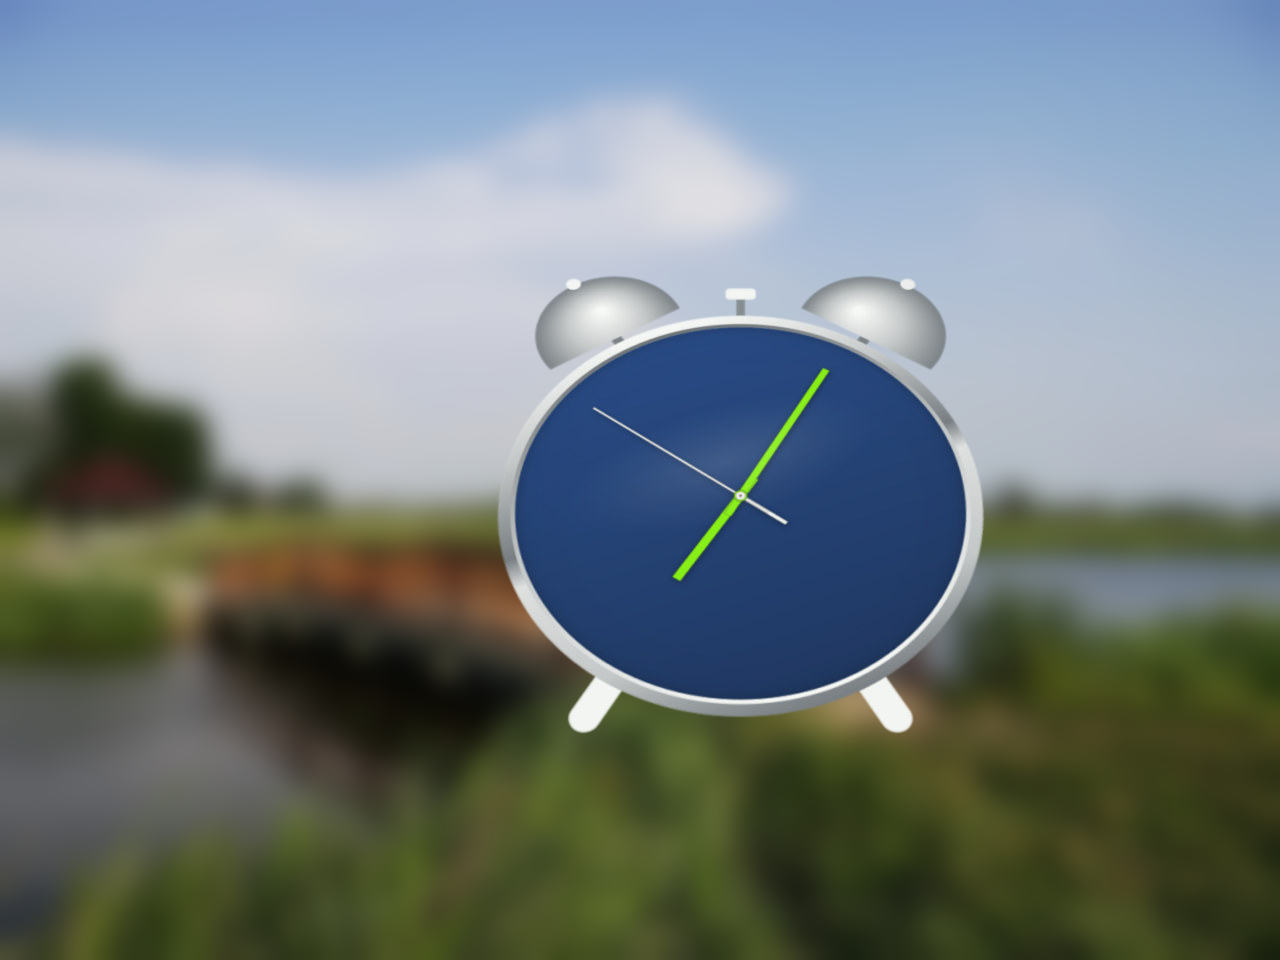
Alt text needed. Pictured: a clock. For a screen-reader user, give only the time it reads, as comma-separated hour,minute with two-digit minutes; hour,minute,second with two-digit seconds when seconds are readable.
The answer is 7,04,51
